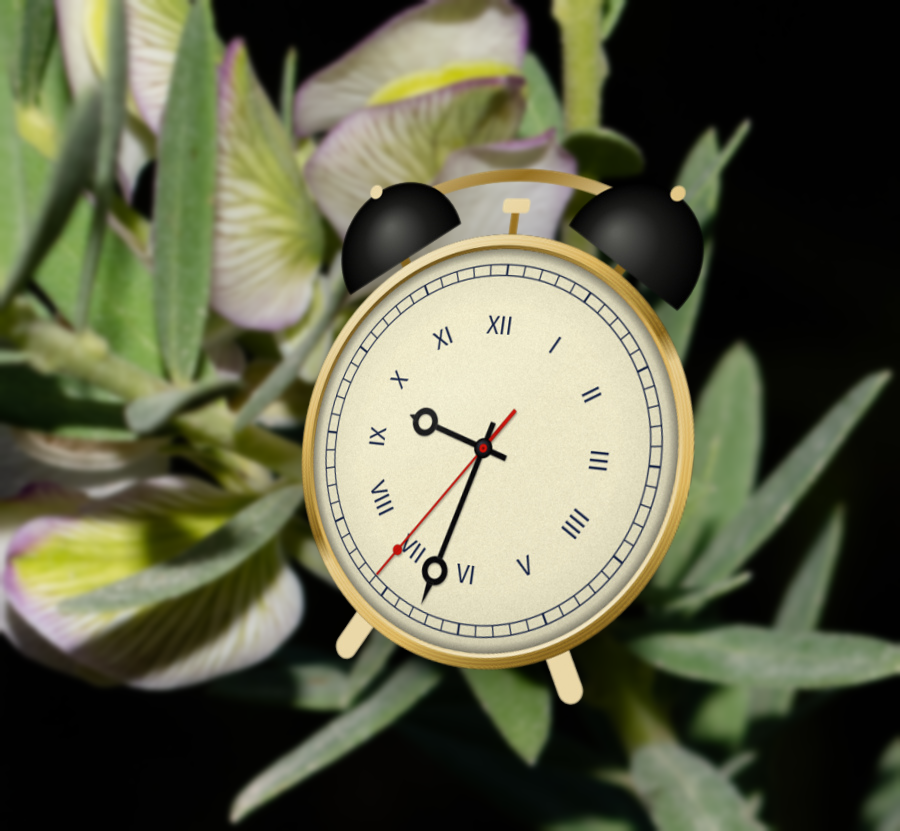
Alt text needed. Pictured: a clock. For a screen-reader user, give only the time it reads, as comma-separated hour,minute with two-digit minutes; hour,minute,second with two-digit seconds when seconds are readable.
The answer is 9,32,36
